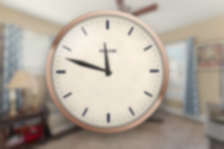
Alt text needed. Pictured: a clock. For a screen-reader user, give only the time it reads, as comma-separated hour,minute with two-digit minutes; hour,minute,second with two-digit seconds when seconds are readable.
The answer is 11,48
